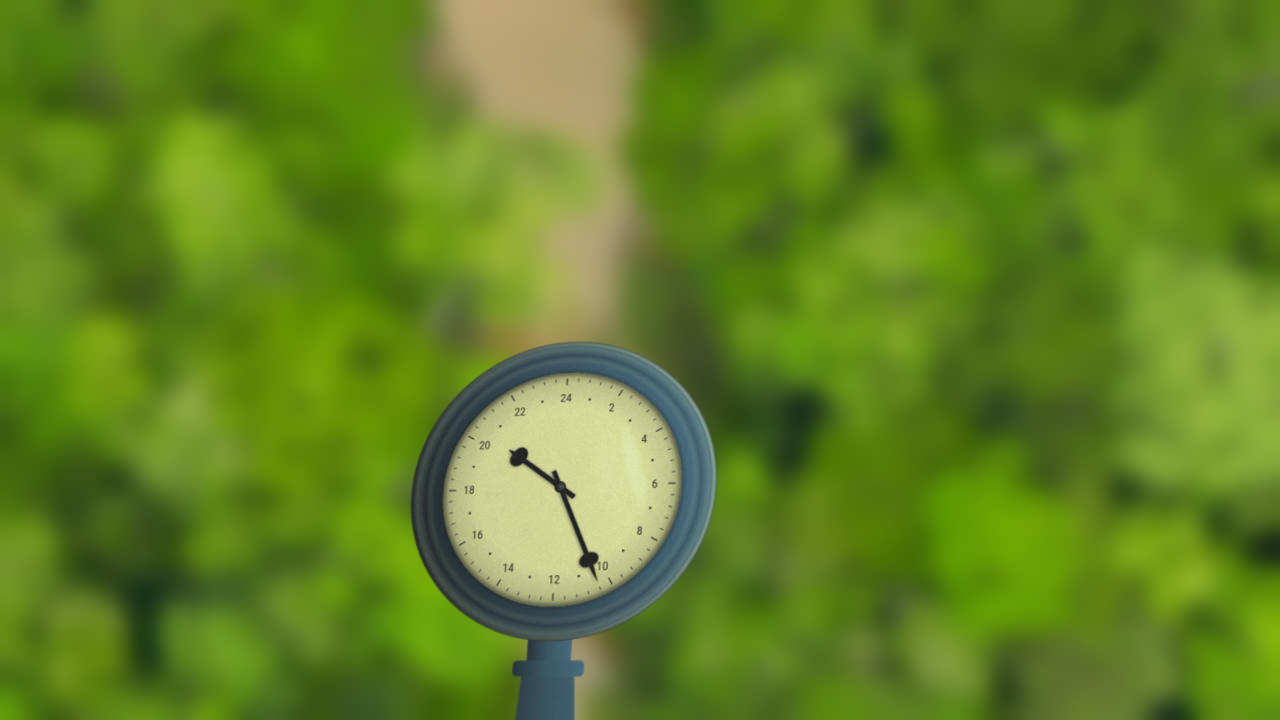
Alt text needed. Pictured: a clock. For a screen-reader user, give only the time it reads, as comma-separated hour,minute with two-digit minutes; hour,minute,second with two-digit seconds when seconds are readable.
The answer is 20,26
